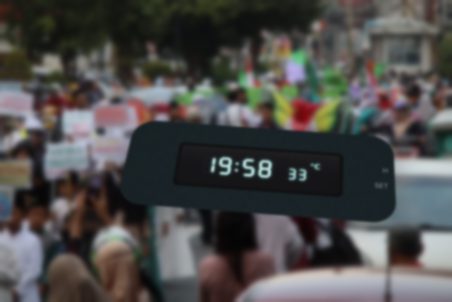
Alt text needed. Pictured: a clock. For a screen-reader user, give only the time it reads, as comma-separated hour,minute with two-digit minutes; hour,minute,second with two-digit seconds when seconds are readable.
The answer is 19,58
